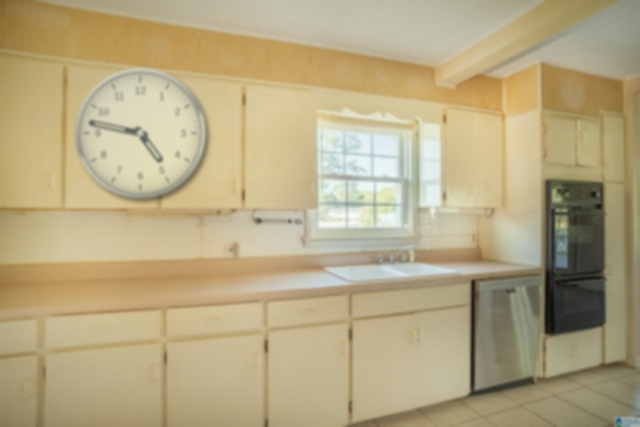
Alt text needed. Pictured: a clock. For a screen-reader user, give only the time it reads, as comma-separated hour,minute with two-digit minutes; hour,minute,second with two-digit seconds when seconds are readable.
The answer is 4,47
